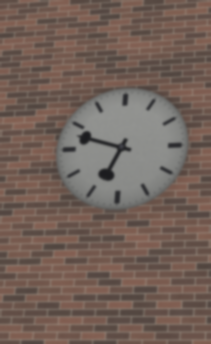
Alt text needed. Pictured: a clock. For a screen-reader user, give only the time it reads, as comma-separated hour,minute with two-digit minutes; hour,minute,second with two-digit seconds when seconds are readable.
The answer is 6,48
